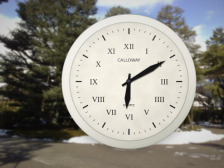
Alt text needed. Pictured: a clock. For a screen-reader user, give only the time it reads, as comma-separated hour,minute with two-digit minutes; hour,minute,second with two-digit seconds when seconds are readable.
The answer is 6,10
